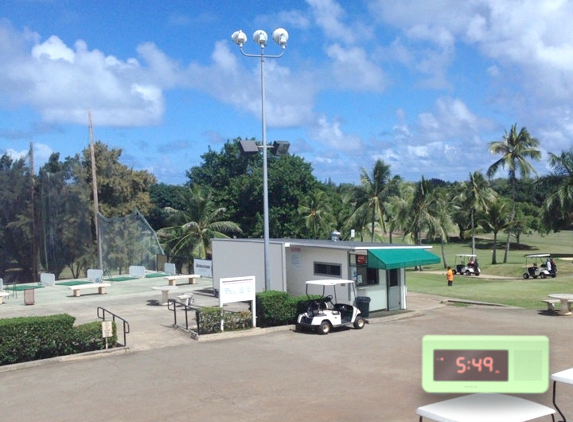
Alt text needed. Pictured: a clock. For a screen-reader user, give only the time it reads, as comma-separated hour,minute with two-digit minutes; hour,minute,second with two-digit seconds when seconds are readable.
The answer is 5,49
